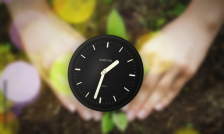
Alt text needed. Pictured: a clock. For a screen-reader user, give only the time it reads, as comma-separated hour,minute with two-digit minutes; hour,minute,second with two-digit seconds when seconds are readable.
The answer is 1,32
